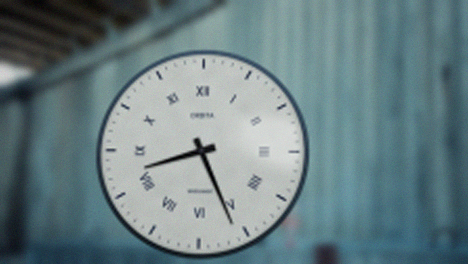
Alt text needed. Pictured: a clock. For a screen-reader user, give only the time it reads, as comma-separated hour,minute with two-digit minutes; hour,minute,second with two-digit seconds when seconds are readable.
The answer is 8,26
